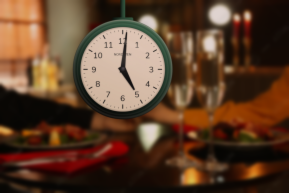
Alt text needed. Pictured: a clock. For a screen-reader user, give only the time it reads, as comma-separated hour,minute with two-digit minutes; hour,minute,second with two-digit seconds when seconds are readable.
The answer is 5,01
